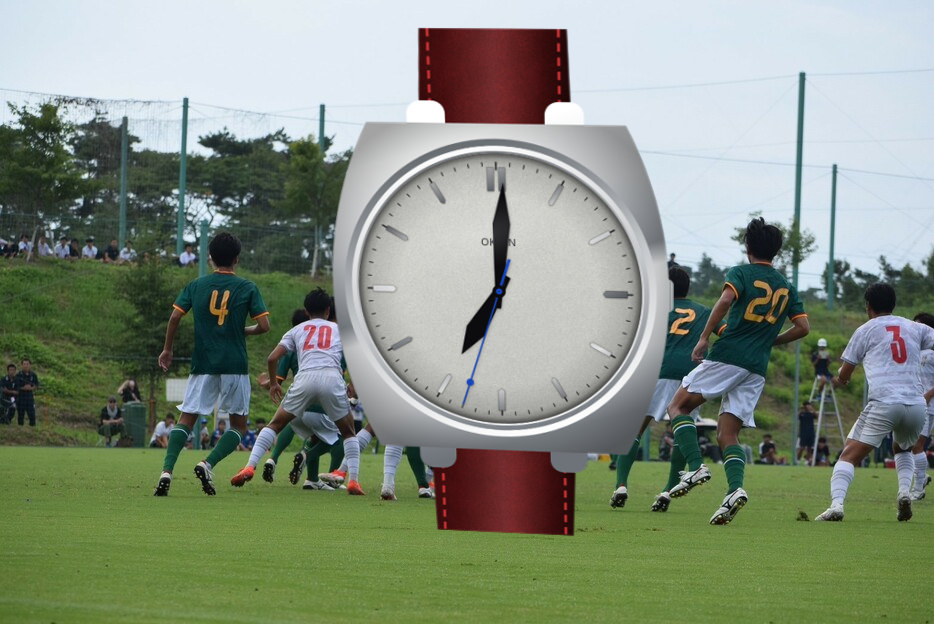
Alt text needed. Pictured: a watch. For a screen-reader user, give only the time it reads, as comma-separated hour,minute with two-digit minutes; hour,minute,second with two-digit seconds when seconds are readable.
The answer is 7,00,33
